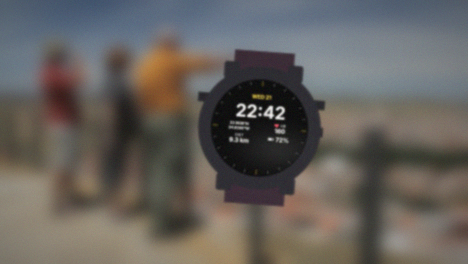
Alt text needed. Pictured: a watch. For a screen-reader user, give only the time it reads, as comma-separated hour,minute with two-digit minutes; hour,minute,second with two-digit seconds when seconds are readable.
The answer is 22,42
